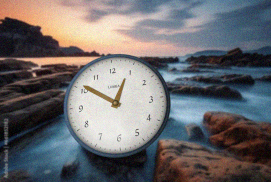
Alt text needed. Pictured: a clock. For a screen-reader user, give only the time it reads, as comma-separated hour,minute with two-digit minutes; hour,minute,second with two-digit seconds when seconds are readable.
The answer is 12,51
